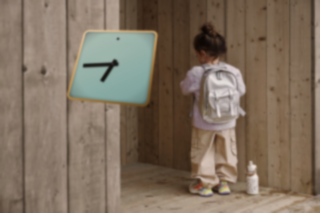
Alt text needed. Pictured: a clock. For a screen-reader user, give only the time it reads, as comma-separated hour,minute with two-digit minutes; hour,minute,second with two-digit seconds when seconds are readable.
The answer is 6,44
